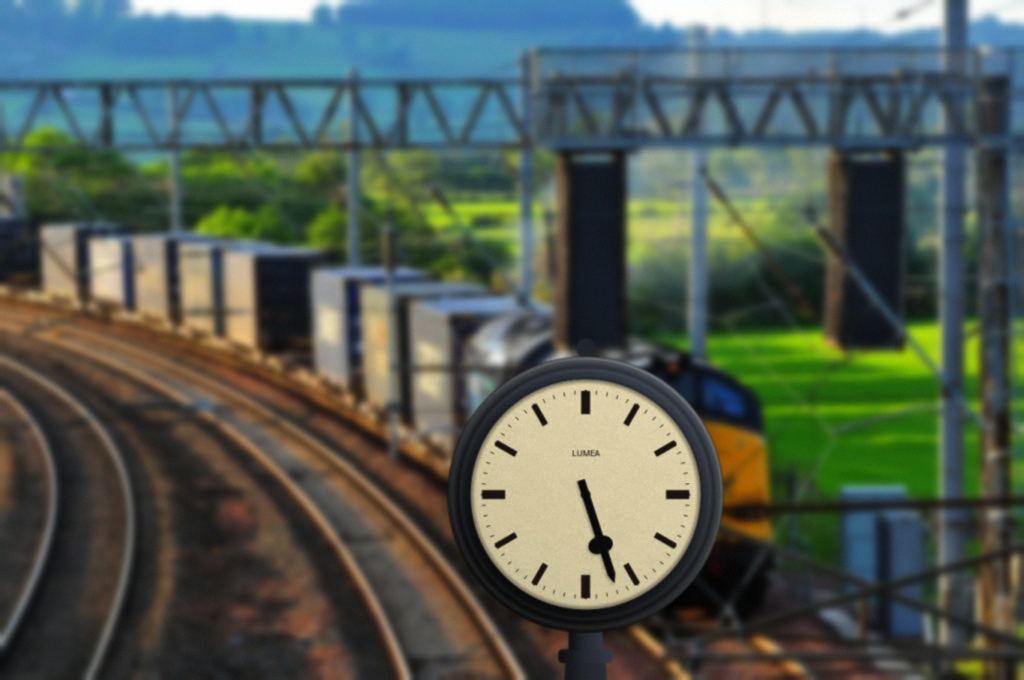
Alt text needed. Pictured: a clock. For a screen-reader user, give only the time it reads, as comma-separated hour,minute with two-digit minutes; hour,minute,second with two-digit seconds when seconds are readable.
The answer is 5,27
